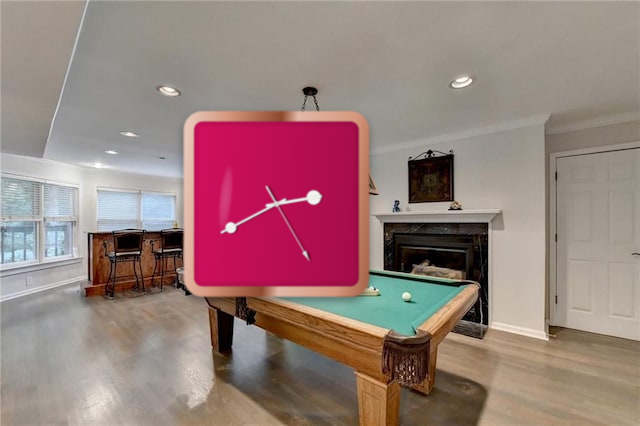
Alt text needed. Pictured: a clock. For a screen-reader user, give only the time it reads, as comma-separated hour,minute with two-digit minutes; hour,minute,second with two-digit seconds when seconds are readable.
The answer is 2,40,25
